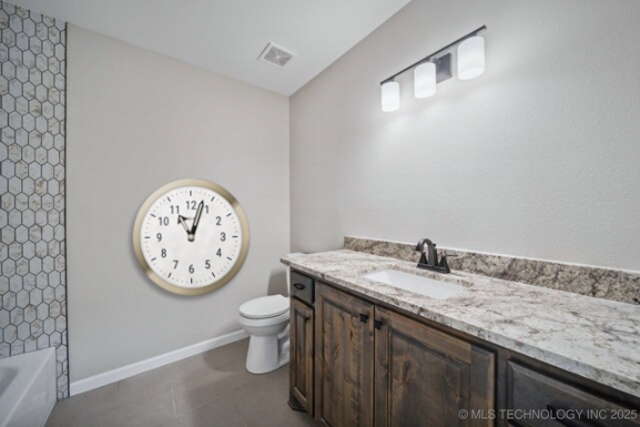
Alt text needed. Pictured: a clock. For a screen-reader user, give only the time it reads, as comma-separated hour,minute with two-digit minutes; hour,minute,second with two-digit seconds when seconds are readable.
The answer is 11,03
